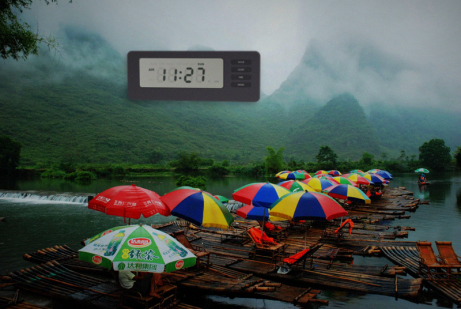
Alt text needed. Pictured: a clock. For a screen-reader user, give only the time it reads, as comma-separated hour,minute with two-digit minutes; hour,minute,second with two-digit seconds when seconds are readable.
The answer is 11,27
